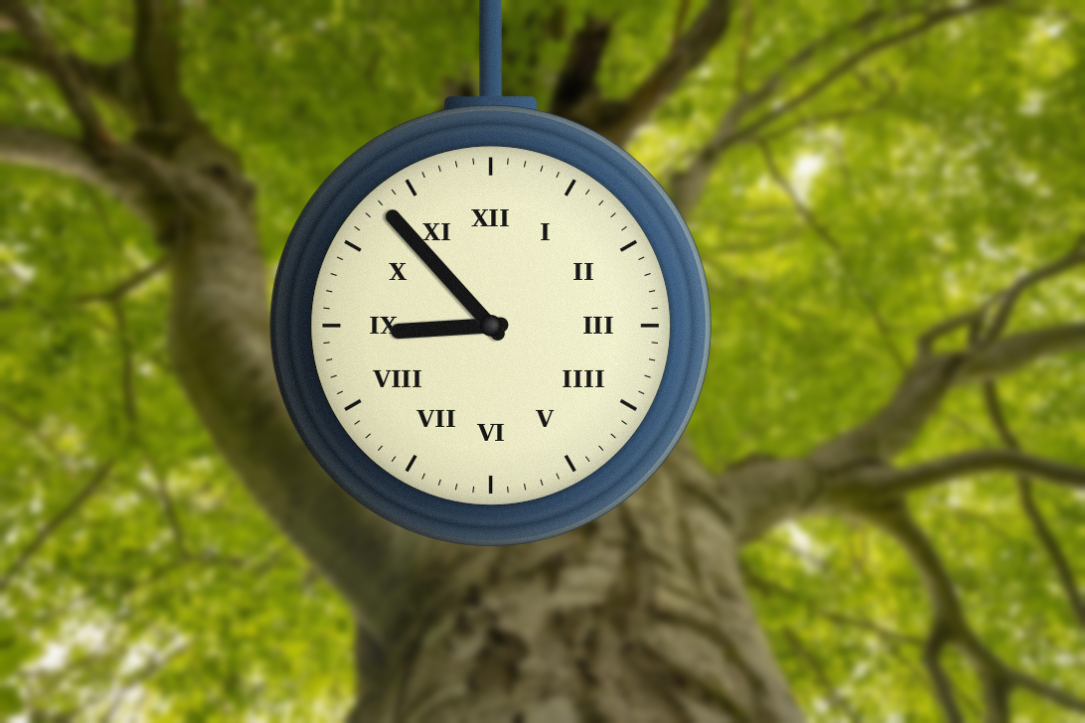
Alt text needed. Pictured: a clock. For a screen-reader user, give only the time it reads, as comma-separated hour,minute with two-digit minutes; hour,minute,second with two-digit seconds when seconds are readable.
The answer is 8,53
